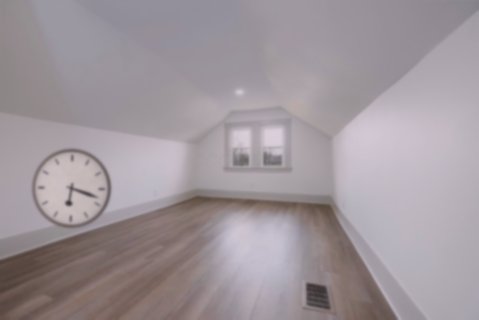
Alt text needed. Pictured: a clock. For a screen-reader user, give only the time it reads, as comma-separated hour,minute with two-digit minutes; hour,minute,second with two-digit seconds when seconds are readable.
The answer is 6,18
